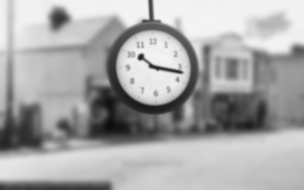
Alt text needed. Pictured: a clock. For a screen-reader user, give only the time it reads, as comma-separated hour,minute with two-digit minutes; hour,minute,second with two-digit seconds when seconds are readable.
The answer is 10,17
